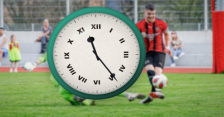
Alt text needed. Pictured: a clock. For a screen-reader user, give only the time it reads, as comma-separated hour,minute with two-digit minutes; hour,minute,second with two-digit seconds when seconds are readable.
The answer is 11,24
